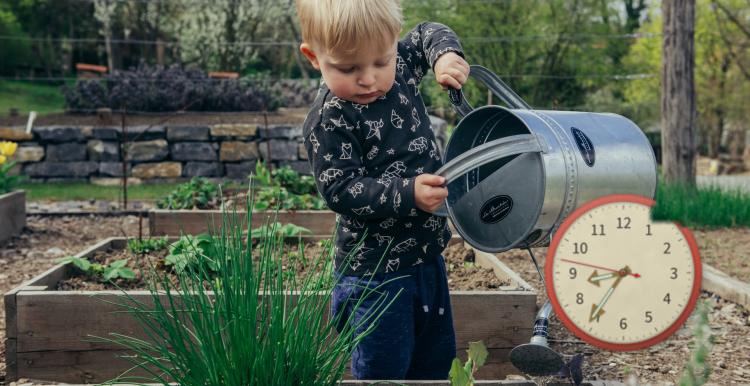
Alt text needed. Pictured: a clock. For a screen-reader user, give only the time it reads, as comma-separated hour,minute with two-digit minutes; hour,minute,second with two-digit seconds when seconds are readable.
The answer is 8,35,47
